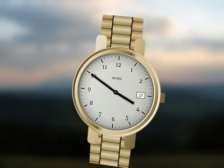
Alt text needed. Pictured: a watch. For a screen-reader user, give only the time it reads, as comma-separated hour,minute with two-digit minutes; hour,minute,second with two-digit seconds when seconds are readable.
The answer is 3,50
